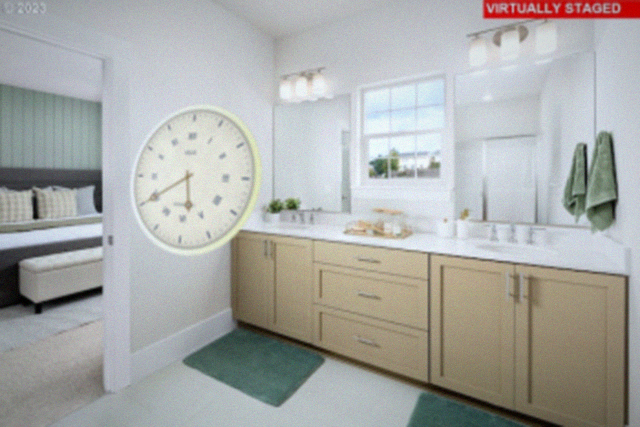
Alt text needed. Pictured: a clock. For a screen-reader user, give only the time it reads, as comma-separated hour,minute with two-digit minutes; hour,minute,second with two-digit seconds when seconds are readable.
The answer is 5,40
